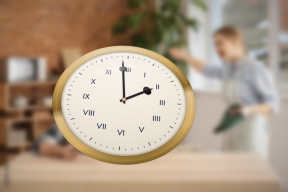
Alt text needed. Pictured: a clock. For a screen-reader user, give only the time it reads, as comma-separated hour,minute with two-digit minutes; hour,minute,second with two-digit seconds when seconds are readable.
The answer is 1,59
